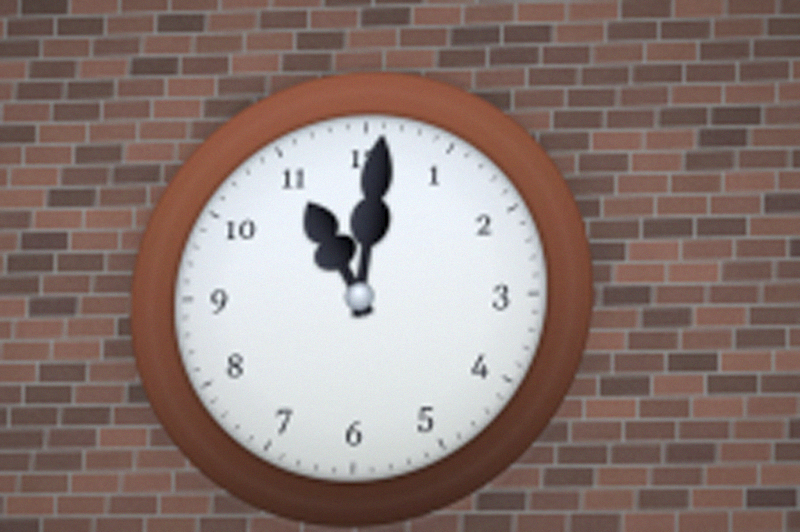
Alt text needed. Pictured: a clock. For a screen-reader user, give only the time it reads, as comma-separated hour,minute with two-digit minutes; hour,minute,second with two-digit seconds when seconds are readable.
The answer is 11,01
